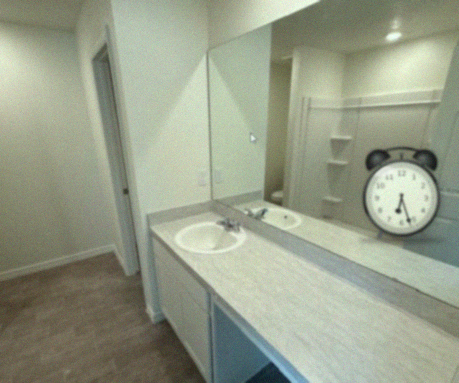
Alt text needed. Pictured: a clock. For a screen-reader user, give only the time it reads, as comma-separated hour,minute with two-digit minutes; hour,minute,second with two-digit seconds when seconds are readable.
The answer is 6,27
